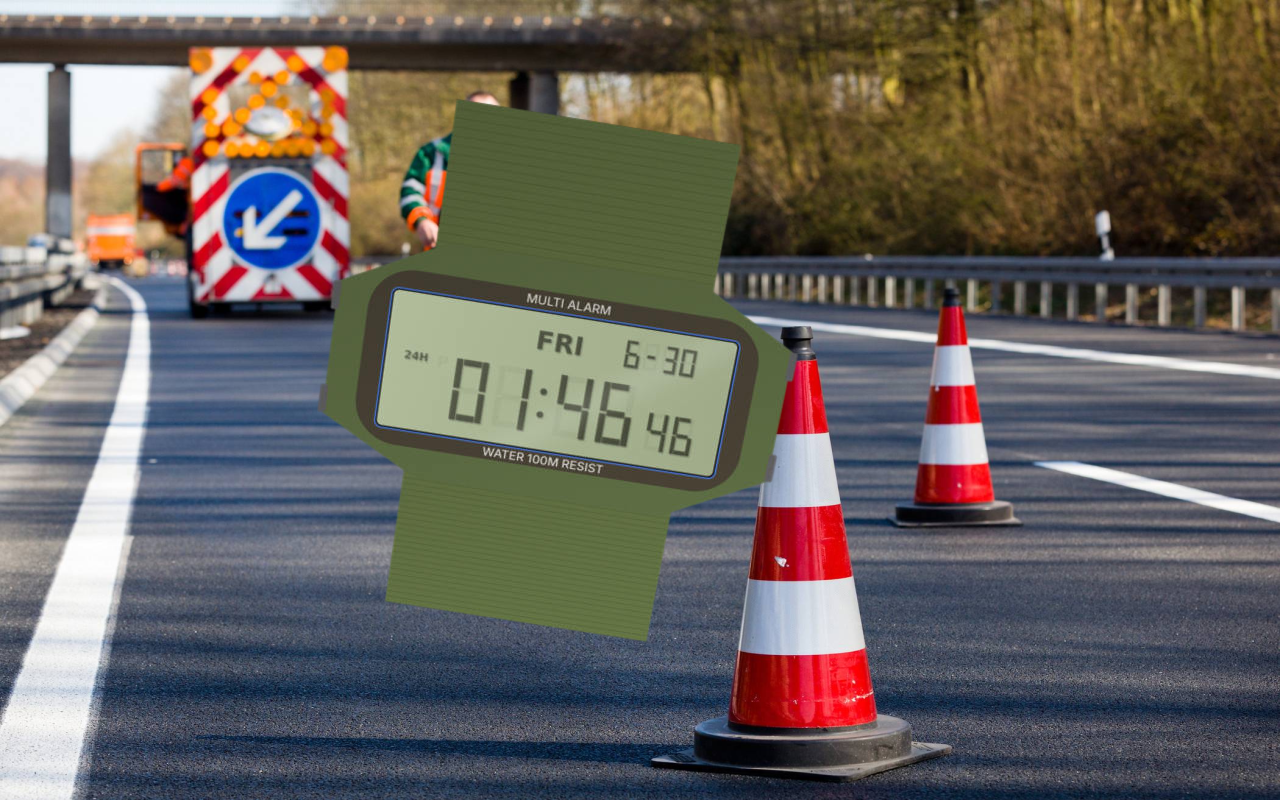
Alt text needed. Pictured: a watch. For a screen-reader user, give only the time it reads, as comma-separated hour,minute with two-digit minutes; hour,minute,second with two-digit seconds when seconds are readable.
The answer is 1,46,46
